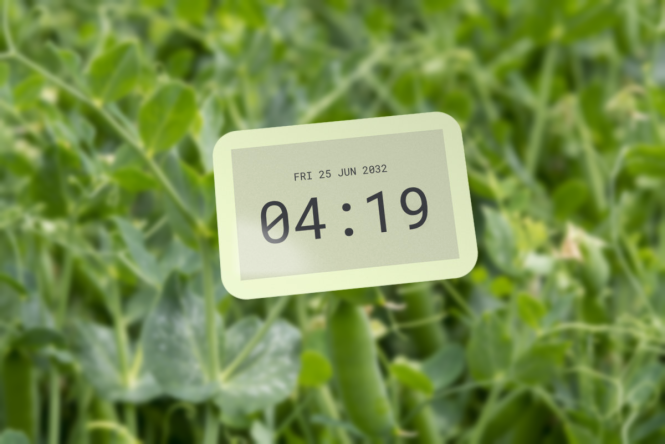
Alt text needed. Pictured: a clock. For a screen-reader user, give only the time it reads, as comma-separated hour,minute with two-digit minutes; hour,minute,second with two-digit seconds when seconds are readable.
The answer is 4,19
